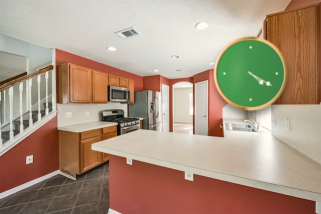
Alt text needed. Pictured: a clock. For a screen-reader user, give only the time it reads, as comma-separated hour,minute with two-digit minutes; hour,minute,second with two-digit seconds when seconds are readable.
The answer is 4,20
